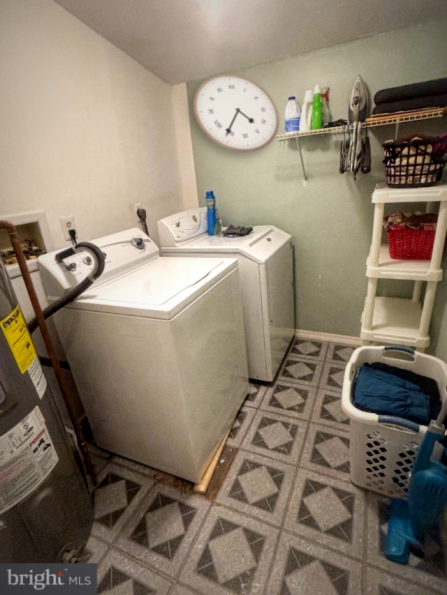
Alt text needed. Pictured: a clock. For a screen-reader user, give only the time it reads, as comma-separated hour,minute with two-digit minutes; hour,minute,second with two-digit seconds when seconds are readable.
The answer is 4,36
